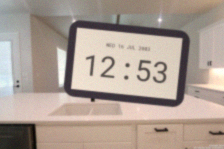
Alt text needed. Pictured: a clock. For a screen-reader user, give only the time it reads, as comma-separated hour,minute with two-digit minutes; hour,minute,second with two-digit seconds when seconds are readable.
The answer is 12,53
